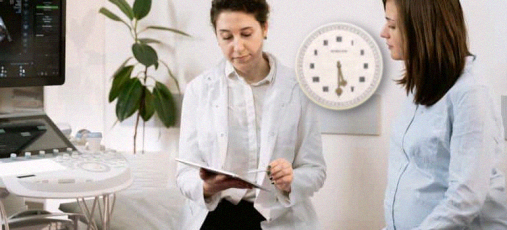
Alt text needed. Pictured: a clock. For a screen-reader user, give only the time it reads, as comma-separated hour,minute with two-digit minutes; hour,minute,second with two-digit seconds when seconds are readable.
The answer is 5,30
